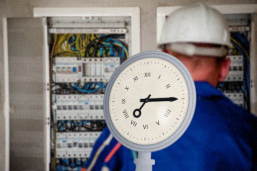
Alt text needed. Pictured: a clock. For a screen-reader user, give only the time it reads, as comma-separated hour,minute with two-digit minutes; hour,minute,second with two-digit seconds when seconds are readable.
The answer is 7,15
